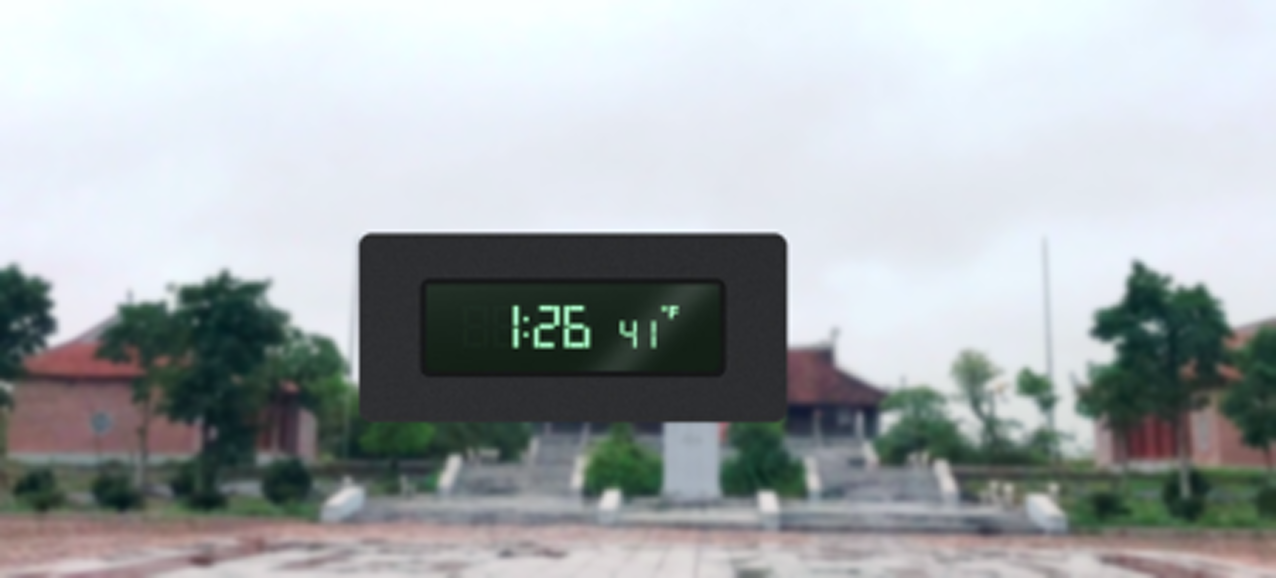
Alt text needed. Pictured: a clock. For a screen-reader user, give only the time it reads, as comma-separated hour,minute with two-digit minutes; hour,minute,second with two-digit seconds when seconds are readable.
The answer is 1,26
